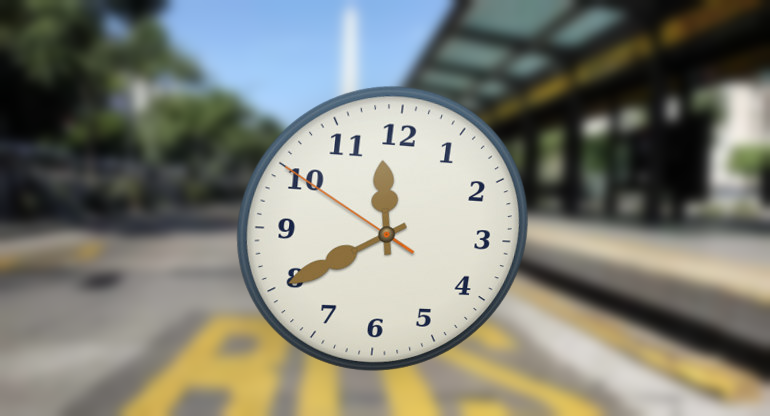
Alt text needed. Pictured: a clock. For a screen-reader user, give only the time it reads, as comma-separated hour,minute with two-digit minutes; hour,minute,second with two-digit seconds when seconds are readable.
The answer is 11,39,50
